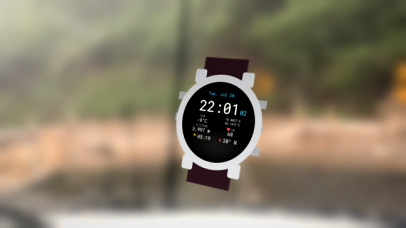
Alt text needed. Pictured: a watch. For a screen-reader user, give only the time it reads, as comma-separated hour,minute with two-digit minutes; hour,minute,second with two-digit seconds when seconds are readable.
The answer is 22,01
